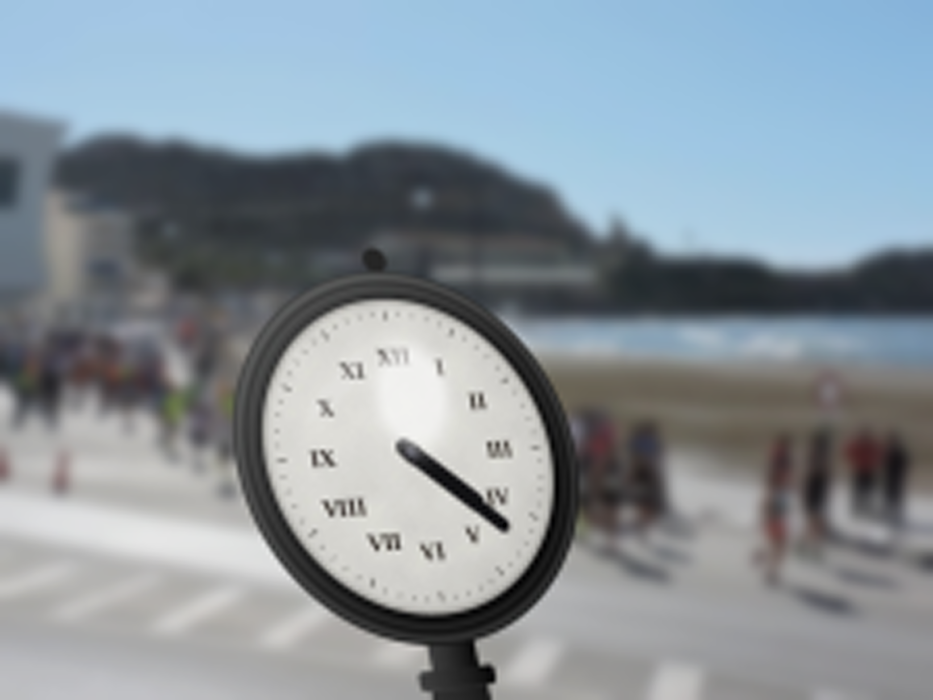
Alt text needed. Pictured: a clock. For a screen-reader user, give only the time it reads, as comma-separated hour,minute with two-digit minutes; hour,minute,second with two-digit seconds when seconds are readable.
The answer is 4,22
